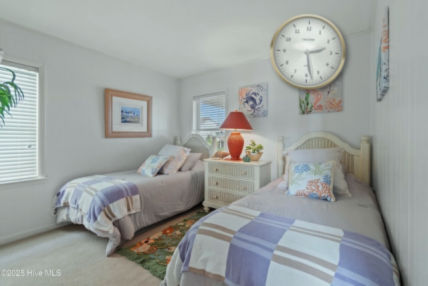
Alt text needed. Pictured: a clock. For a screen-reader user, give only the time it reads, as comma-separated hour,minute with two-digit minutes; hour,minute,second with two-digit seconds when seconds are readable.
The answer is 2,28
